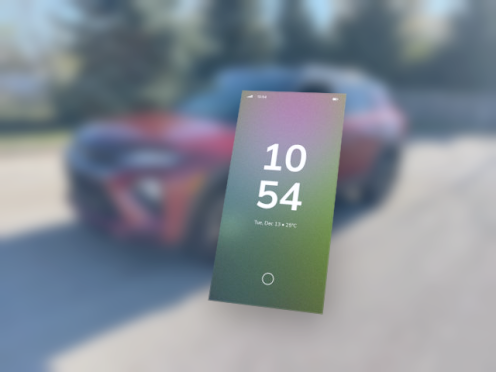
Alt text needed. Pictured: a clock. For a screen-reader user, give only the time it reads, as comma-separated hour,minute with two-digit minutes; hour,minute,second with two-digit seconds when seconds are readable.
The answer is 10,54
